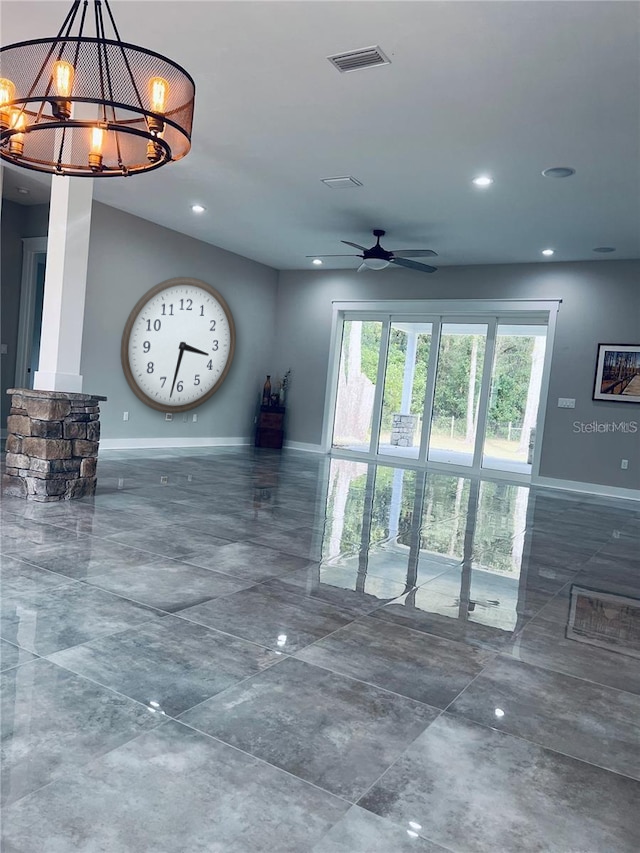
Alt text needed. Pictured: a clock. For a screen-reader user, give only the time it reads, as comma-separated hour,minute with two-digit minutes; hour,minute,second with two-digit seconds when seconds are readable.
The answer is 3,32
